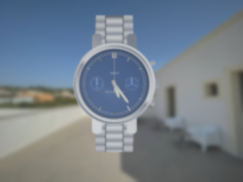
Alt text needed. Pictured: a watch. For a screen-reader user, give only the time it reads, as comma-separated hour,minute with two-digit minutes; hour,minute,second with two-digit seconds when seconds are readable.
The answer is 5,24
